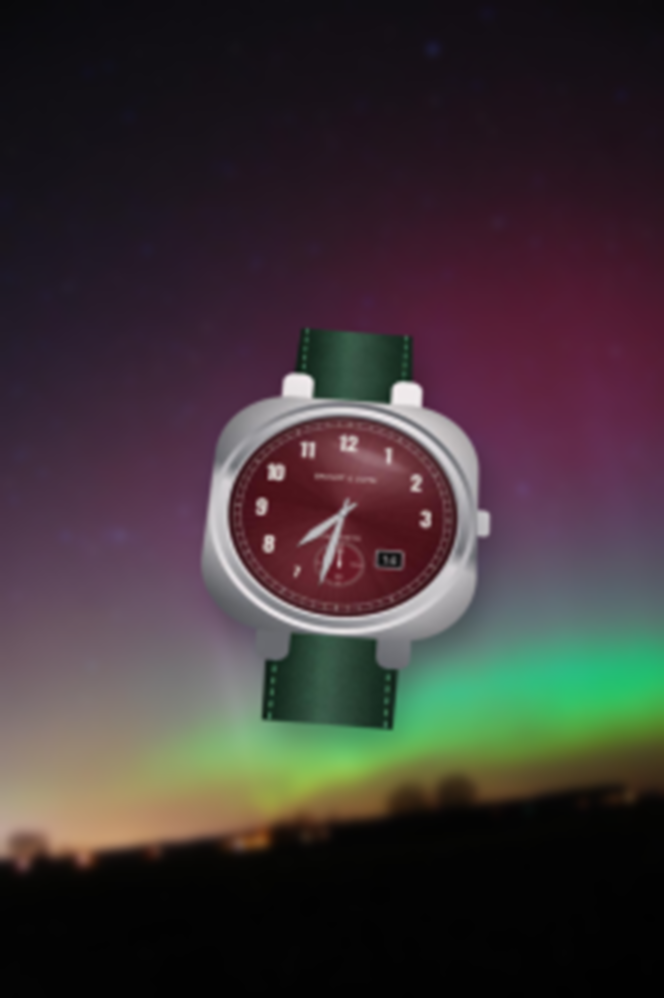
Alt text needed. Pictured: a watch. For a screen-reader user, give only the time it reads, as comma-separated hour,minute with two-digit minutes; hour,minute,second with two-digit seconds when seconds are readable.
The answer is 7,32
